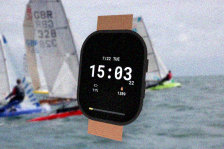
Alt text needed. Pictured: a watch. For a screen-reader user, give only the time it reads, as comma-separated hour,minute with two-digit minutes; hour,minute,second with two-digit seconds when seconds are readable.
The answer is 15,03
